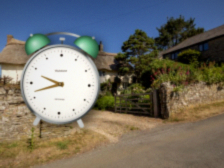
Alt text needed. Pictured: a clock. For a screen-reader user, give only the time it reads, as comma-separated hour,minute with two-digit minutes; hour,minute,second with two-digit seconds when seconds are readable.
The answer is 9,42
